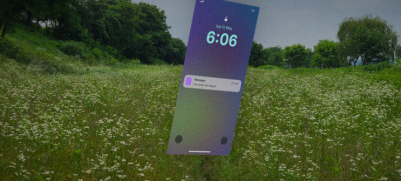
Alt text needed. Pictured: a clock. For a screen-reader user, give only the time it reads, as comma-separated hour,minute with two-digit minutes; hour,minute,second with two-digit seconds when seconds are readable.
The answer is 6,06
